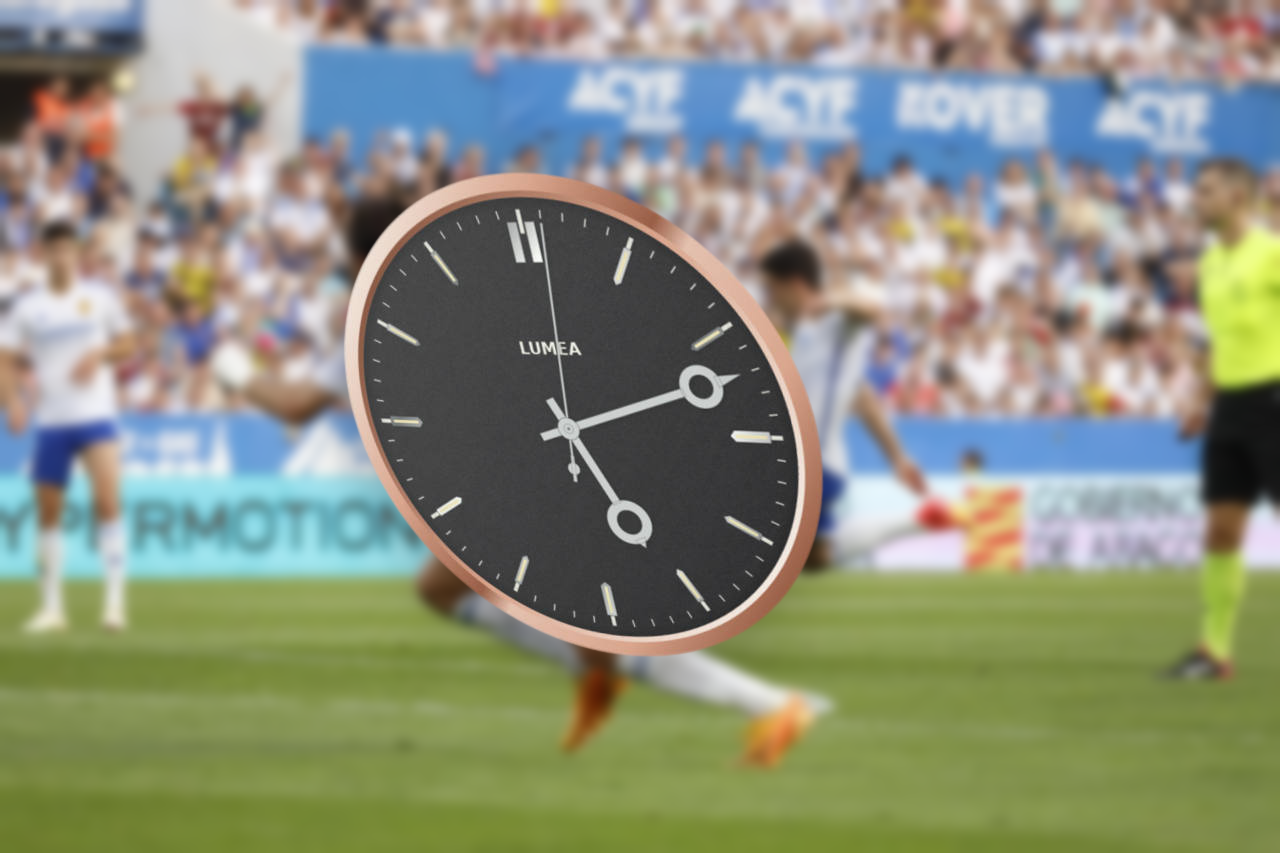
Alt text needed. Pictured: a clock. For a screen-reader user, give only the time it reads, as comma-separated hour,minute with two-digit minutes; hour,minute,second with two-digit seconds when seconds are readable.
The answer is 5,12,01
